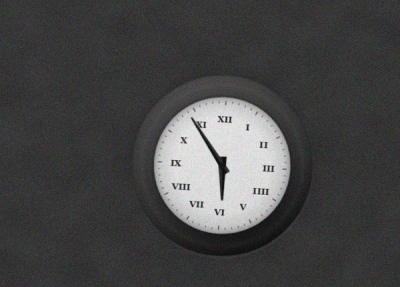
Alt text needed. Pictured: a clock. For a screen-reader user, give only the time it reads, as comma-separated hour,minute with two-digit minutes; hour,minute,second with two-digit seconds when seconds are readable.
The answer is 5,54
